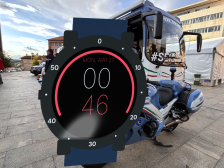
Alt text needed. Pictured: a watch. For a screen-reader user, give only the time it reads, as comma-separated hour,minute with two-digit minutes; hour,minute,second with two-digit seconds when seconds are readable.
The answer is 0,46
